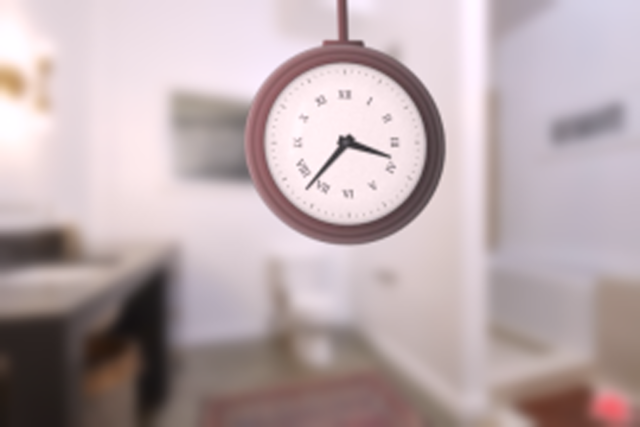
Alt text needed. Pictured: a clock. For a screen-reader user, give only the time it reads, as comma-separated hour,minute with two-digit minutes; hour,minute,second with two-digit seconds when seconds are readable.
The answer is 3,37
